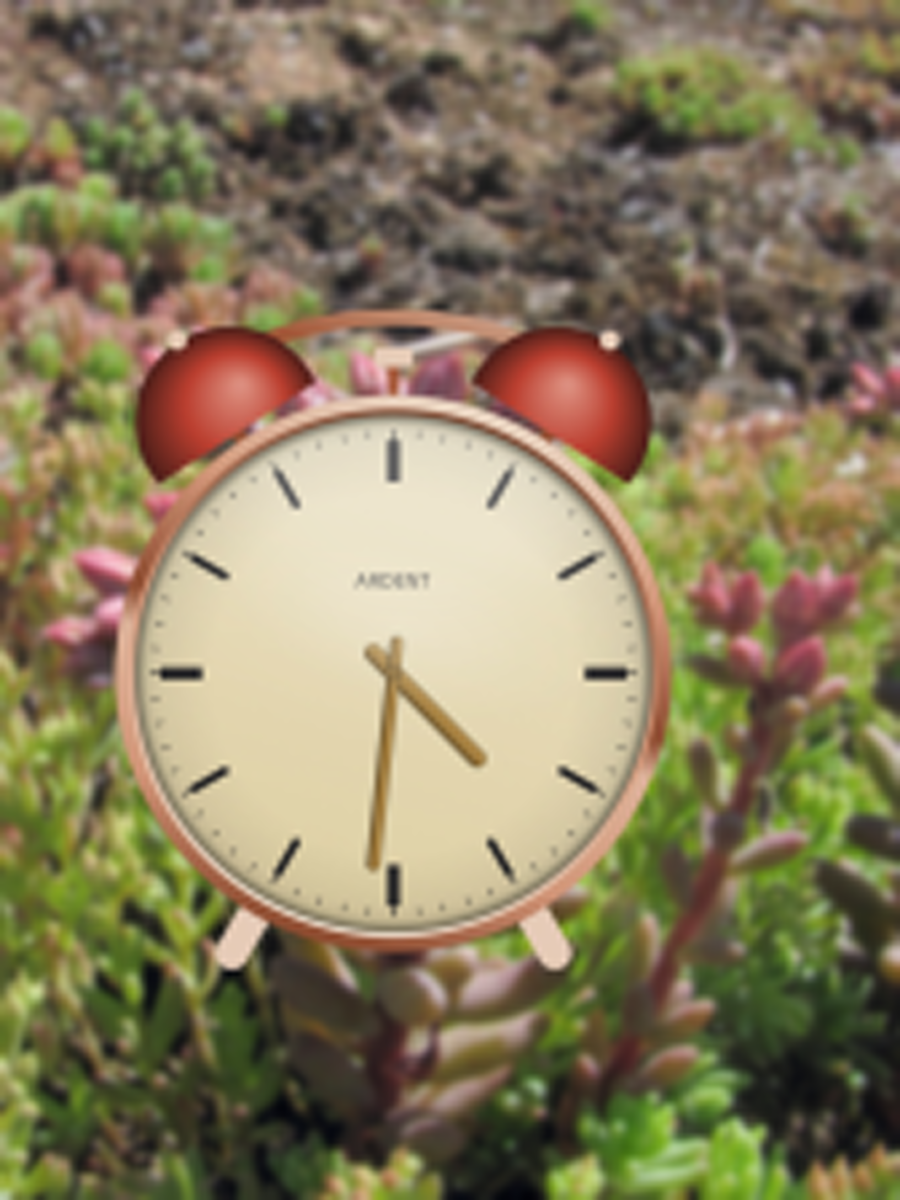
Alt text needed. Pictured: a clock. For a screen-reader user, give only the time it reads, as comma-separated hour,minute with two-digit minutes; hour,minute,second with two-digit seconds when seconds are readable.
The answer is 4,31
